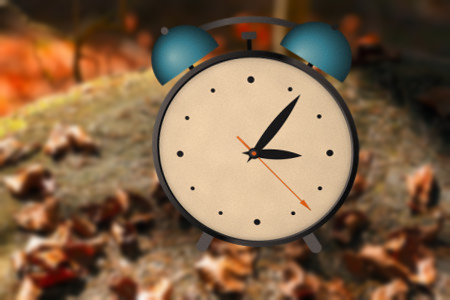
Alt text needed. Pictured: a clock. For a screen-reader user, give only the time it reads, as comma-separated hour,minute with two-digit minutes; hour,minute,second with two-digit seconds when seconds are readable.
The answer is 3,06,23
